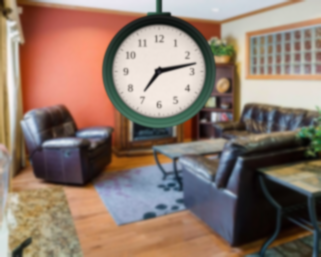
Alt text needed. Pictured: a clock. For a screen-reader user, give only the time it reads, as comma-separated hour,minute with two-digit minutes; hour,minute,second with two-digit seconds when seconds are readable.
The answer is 7,13
